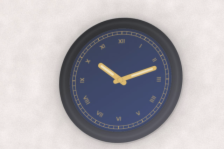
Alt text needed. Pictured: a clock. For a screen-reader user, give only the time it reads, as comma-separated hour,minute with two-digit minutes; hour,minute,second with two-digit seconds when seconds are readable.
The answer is 10,12
